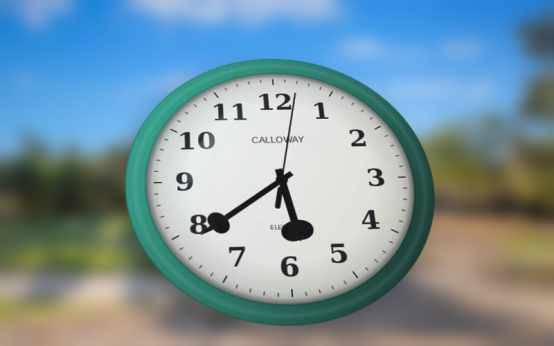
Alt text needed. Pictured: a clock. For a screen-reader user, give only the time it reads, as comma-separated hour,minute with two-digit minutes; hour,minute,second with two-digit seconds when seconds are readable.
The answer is 5,39,02
